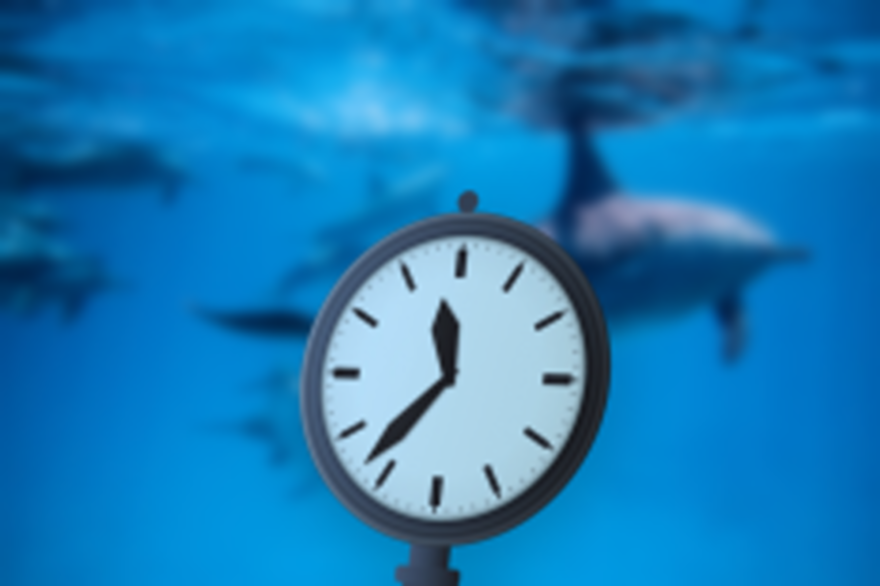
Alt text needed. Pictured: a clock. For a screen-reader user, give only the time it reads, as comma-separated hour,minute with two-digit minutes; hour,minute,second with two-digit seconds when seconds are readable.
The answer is 11,37
